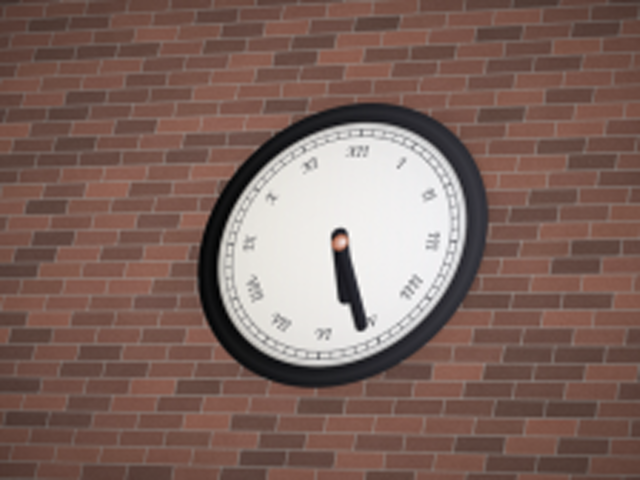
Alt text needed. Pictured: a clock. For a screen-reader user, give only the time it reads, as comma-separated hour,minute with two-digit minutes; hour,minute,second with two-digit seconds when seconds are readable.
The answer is 5,26
